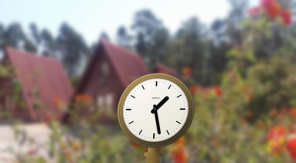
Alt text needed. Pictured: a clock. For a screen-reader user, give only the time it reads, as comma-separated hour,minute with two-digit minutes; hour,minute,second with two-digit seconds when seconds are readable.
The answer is 1,28
